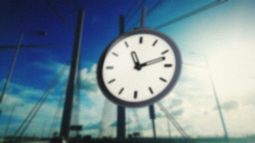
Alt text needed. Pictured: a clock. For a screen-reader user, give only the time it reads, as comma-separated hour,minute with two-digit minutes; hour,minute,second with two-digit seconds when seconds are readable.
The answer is 11,12
